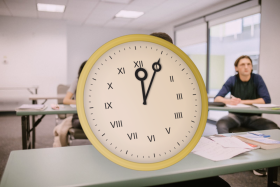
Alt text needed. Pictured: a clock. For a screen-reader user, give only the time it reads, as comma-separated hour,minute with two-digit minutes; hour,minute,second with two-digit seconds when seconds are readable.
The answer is 12,05
